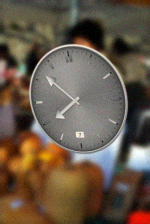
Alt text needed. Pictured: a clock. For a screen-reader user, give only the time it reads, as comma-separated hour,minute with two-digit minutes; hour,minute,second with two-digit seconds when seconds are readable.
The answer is 7,52
